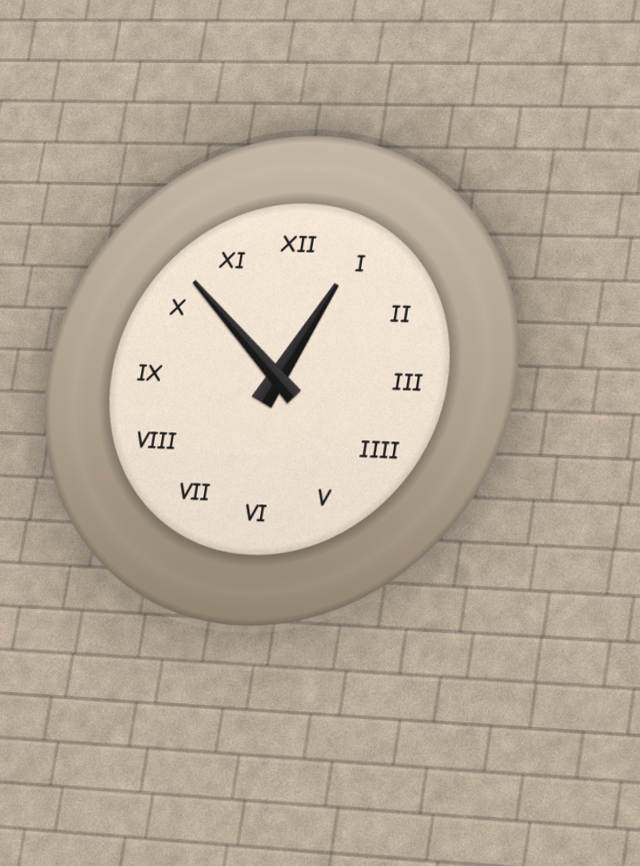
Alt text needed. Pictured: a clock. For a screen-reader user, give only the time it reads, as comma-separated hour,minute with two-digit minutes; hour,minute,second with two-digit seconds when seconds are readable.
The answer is 12,52
